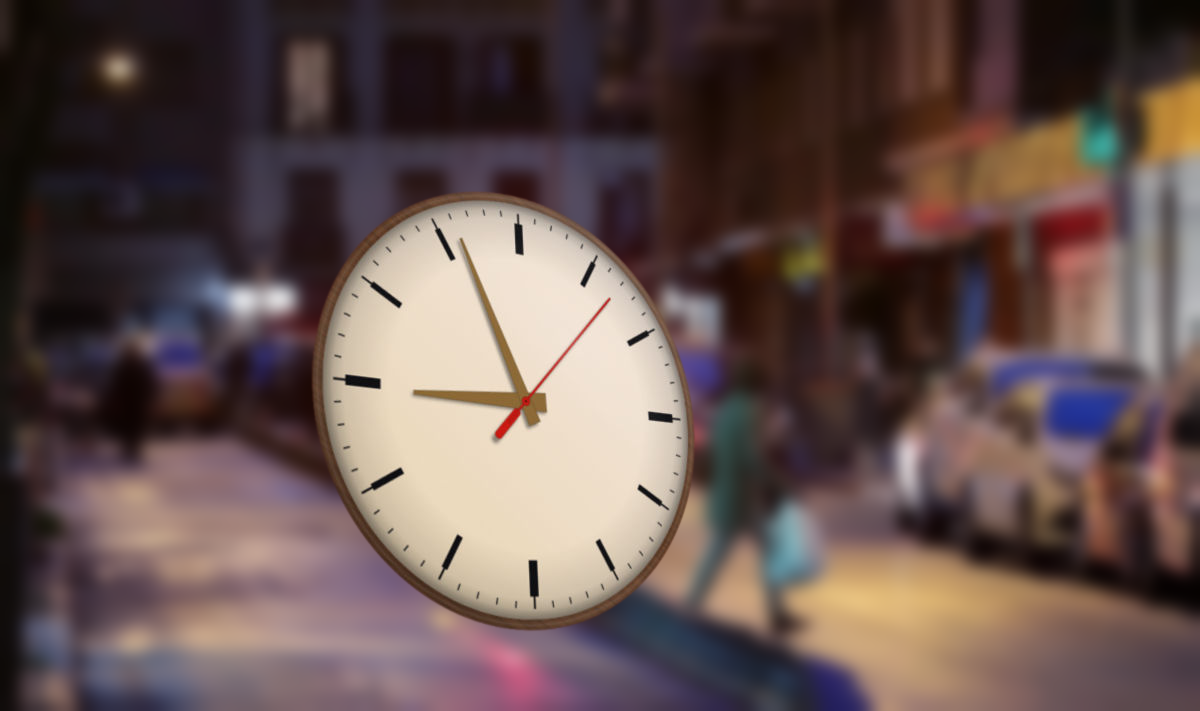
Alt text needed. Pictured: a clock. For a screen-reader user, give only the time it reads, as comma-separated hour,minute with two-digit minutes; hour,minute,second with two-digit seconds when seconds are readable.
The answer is 8,56,07
